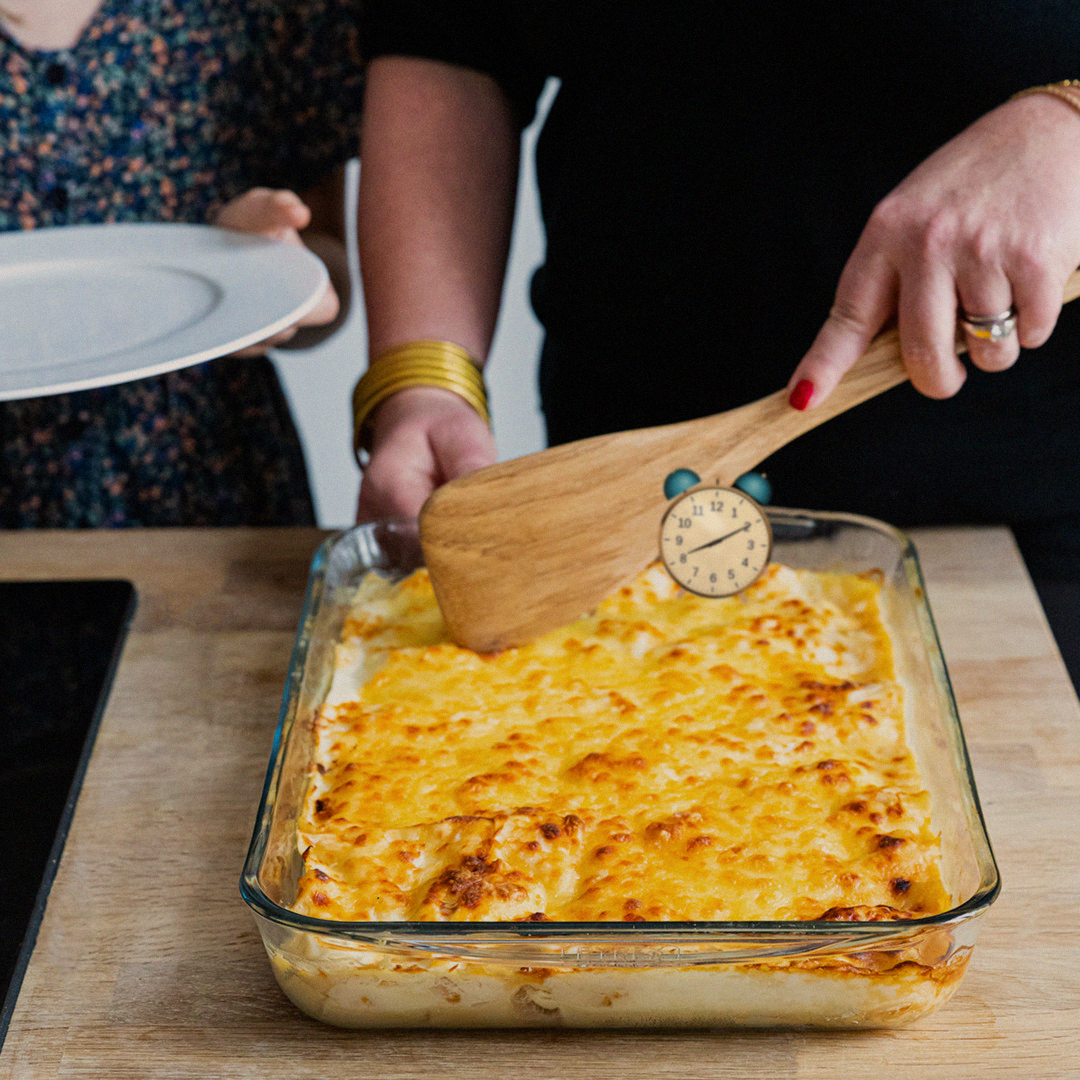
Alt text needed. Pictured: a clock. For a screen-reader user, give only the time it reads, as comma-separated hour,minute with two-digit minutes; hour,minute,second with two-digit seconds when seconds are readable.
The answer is 8,10
